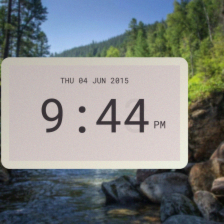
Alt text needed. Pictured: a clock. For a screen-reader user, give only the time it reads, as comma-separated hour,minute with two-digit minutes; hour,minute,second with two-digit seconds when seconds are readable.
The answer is 9,44
